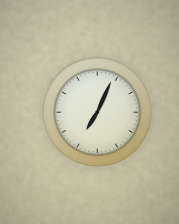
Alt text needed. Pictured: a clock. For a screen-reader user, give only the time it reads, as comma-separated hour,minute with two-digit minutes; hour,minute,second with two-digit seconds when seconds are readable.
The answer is 7,04
